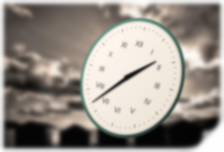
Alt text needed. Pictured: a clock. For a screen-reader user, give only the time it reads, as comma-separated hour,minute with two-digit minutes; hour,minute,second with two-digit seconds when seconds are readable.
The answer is 1,37
